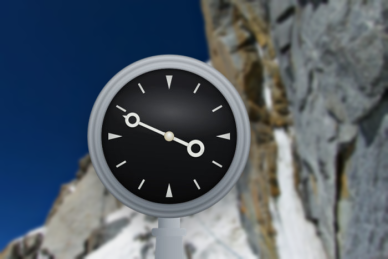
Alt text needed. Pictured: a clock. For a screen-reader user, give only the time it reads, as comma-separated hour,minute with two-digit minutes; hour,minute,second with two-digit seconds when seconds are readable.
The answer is 3,49
